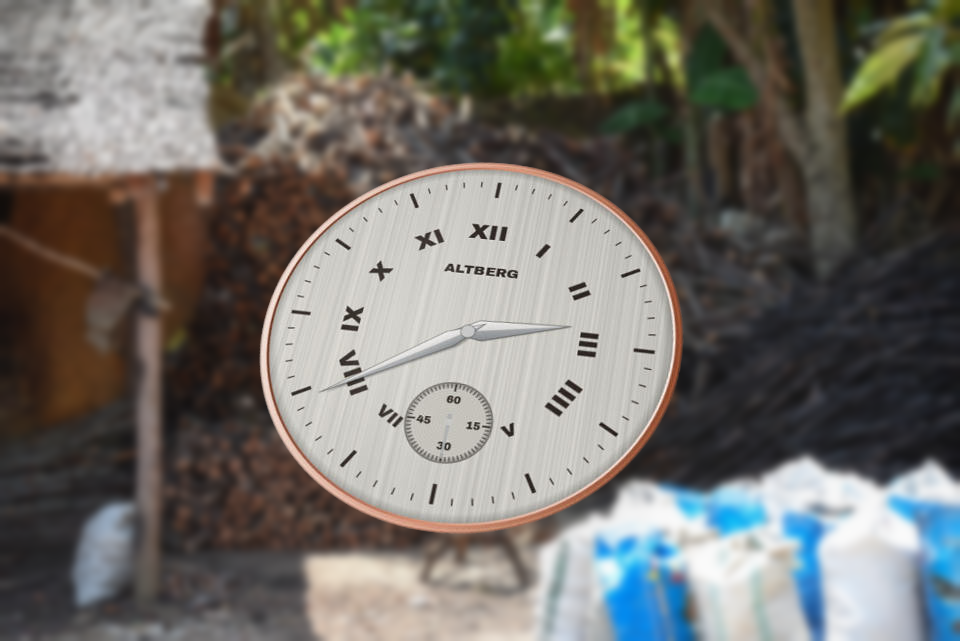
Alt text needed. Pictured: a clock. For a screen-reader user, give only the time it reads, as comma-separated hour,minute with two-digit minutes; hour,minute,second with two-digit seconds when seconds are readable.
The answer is 2,39,30
